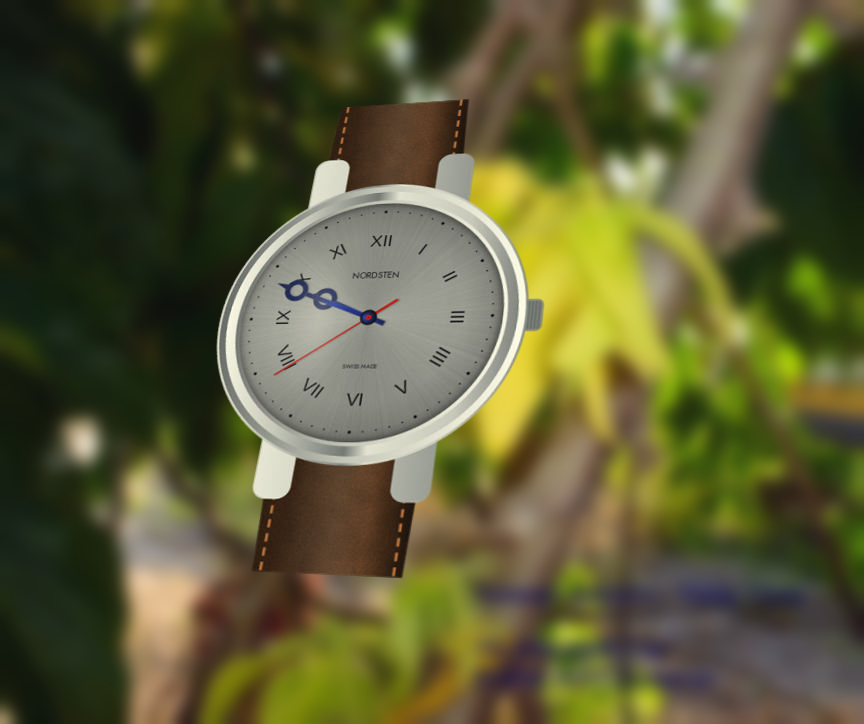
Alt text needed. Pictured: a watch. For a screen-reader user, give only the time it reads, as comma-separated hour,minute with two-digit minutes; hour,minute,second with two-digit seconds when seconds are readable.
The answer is 9,48,39
